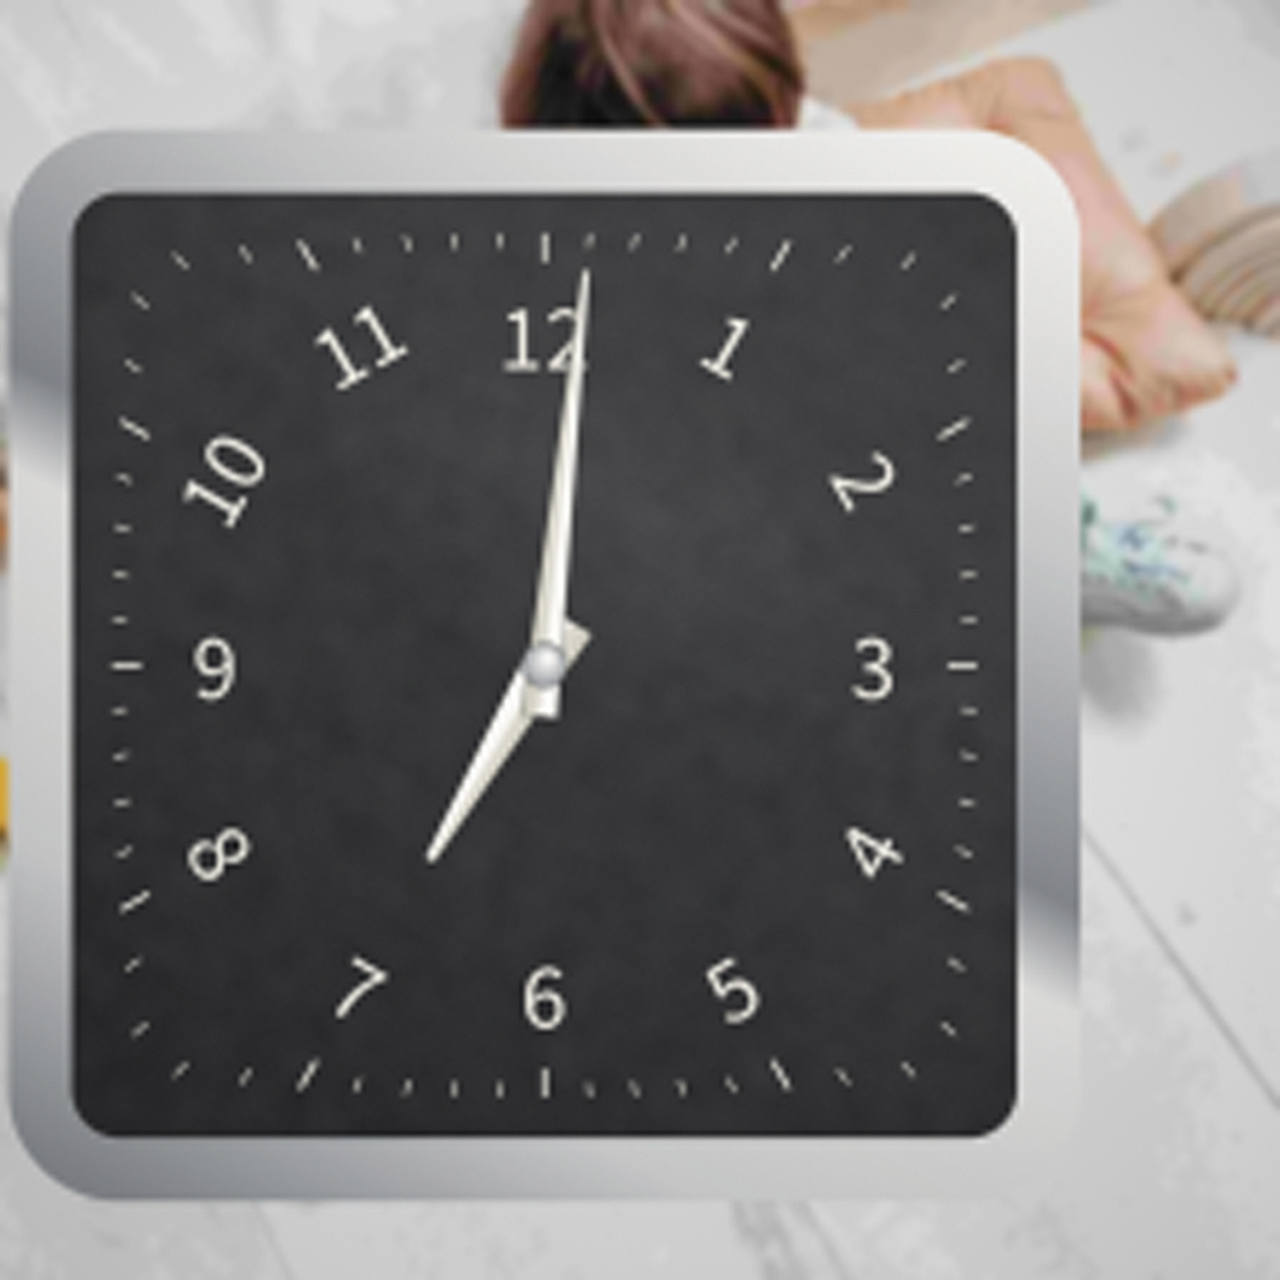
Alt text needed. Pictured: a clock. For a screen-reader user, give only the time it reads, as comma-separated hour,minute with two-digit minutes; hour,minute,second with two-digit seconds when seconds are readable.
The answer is 7,01
